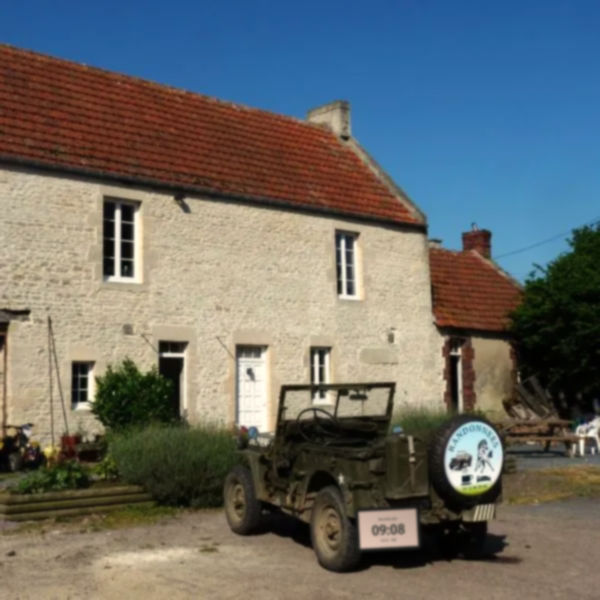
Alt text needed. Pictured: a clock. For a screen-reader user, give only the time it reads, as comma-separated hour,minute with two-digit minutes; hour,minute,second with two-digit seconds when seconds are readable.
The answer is 9,08
